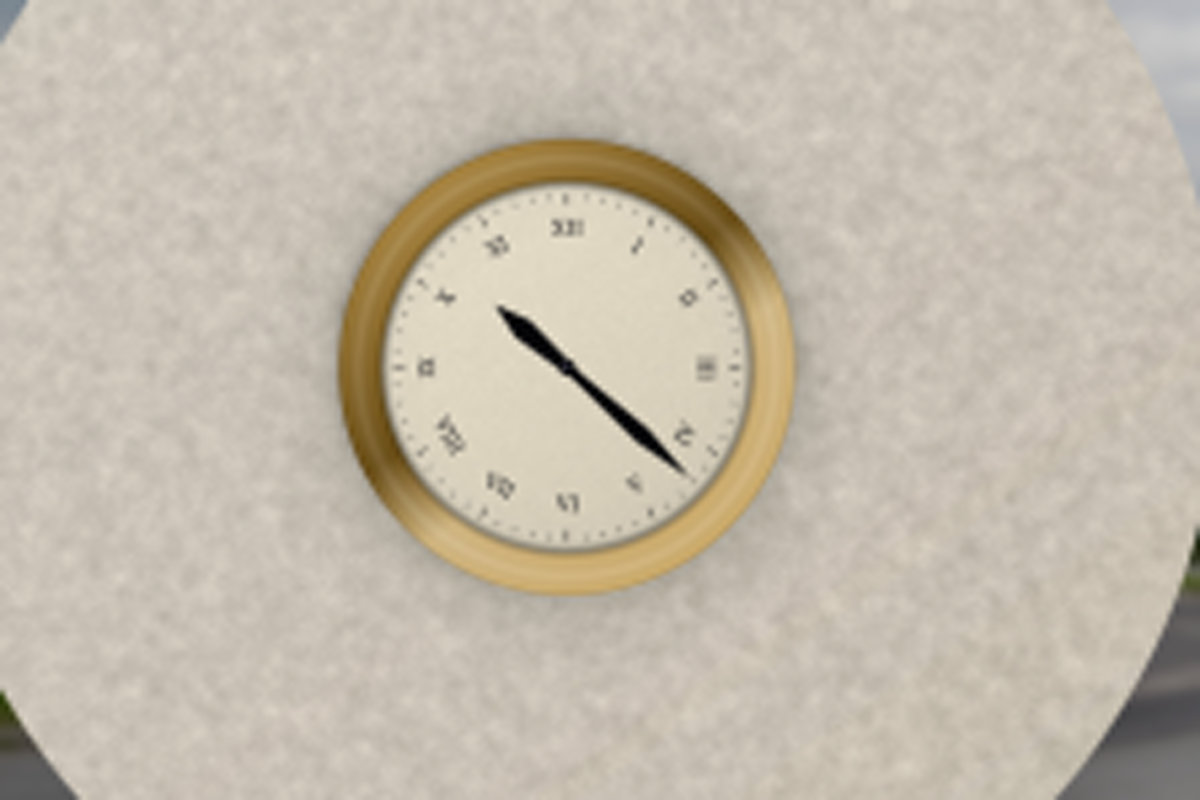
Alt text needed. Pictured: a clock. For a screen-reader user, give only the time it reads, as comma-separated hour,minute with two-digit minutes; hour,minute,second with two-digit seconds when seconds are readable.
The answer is 10,22
